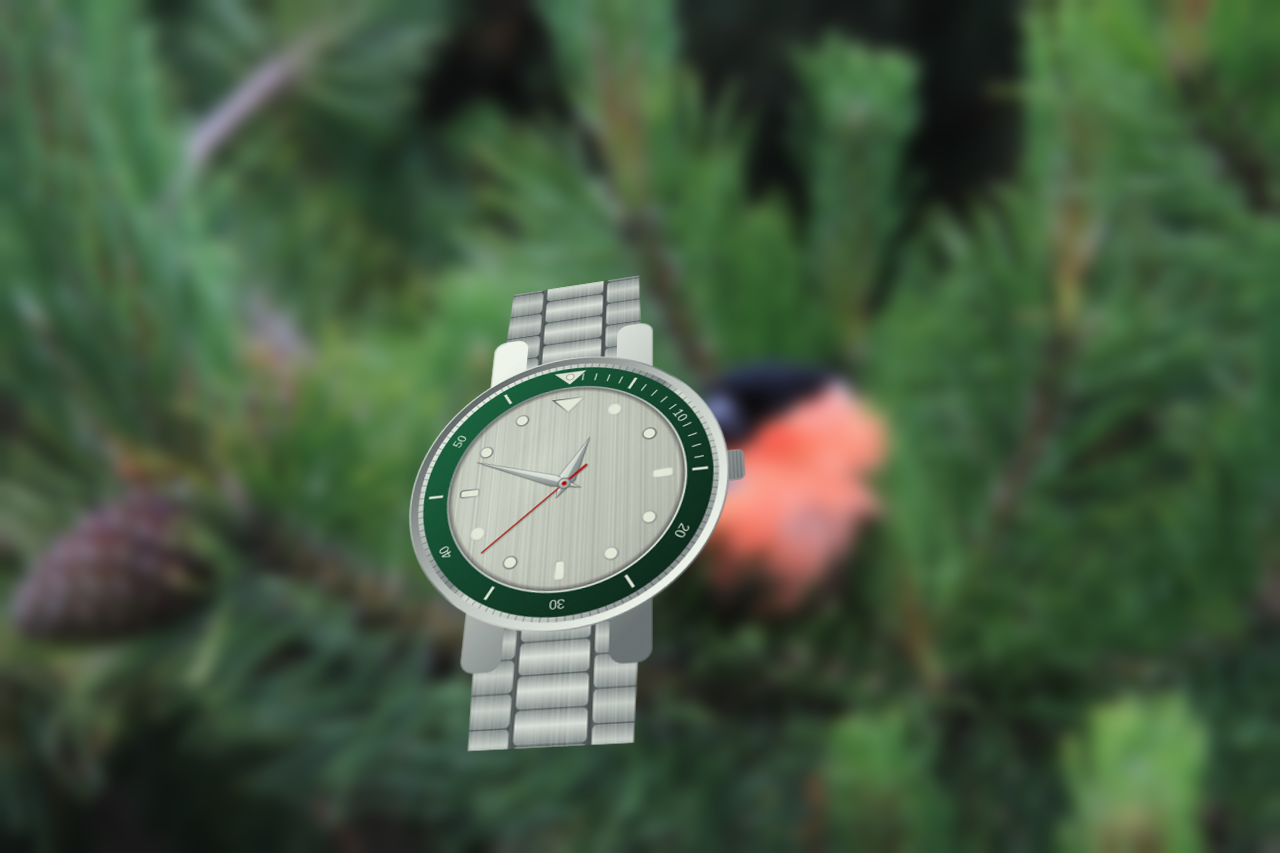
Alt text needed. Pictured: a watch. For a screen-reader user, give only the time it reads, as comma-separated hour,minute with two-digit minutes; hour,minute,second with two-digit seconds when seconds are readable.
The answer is 12,48,38
